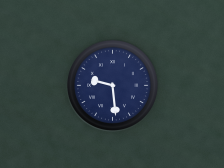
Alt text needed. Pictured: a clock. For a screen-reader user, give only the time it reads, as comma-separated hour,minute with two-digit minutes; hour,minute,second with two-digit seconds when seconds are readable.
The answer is 9,29
